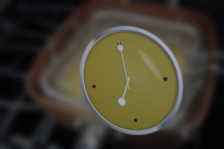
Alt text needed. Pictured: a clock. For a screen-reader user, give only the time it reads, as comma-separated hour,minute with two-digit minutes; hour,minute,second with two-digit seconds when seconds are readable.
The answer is 7,00
